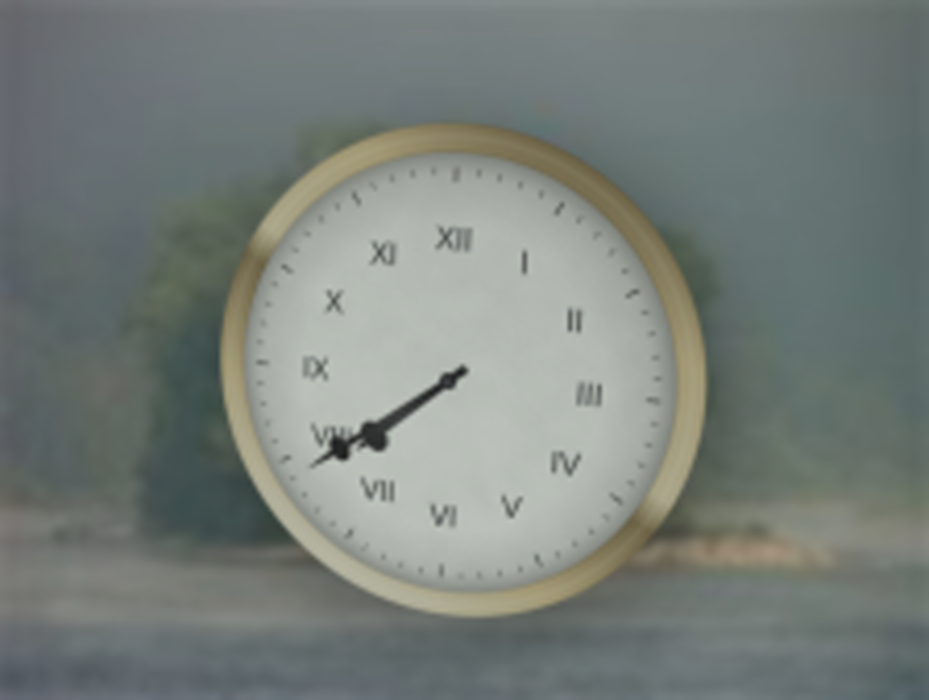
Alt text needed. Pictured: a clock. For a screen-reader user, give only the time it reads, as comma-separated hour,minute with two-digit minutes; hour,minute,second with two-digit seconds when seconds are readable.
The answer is 7,39
